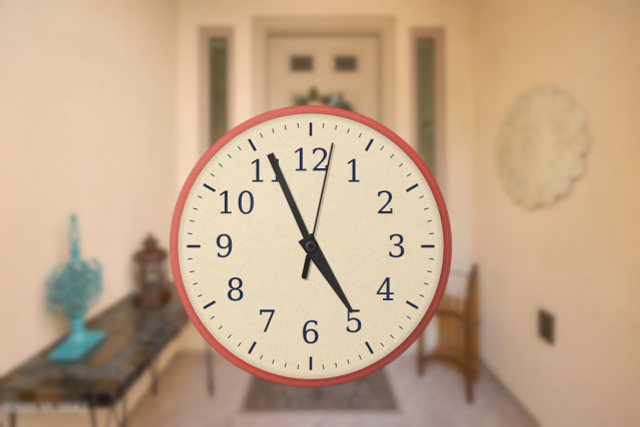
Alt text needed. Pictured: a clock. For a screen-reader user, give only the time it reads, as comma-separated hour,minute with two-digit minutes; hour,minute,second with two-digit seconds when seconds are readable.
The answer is 4,56,02
